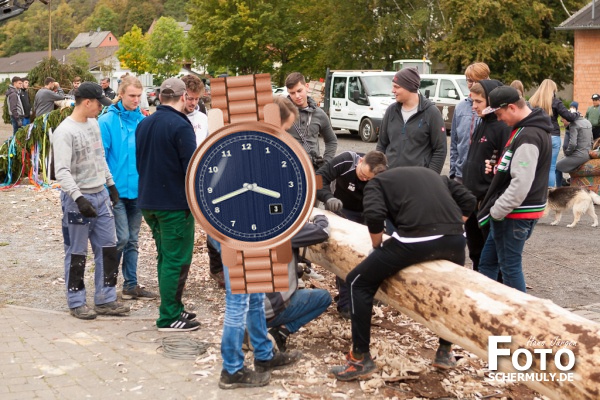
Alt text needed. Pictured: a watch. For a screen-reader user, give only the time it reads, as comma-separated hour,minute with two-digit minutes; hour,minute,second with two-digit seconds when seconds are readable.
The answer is 3,42
